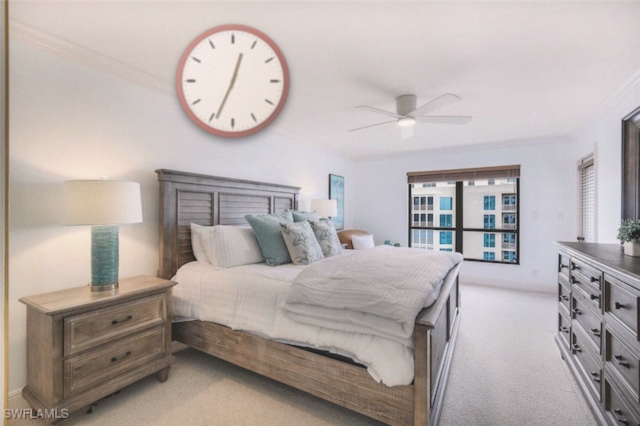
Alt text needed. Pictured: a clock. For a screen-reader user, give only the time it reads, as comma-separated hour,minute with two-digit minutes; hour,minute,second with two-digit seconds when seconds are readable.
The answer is 12,34
